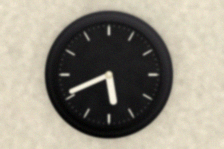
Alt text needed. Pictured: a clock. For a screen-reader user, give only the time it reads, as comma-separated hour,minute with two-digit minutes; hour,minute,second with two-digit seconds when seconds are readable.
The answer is 5,41
